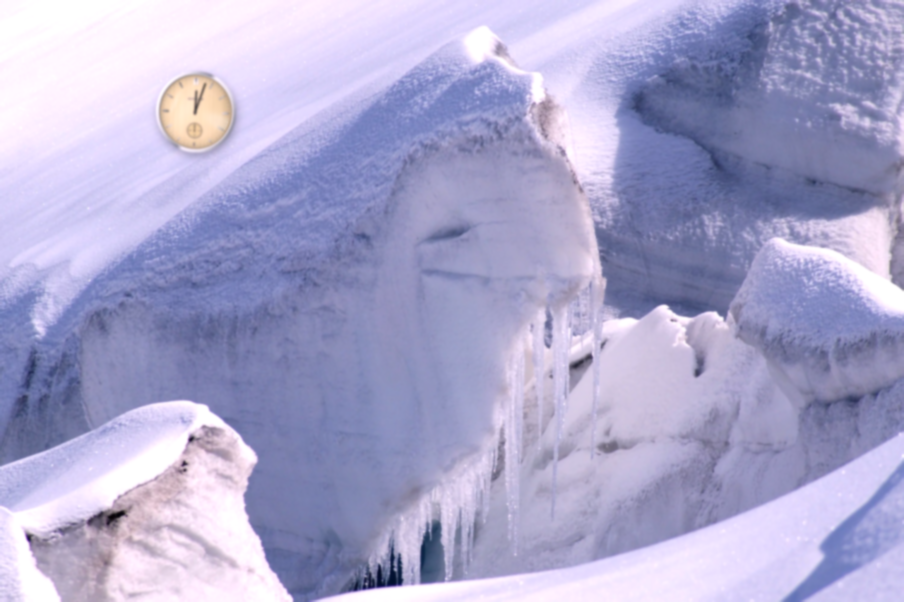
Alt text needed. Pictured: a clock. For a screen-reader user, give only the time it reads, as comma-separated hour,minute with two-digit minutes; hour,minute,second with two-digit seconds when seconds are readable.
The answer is 12,03
